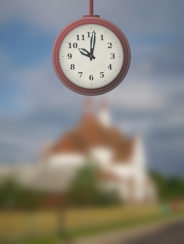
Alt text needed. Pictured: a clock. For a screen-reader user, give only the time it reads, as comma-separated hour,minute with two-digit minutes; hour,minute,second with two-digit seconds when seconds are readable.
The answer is 10,01
